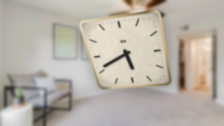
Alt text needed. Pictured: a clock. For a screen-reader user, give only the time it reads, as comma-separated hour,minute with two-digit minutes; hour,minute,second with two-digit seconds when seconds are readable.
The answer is 5,41
